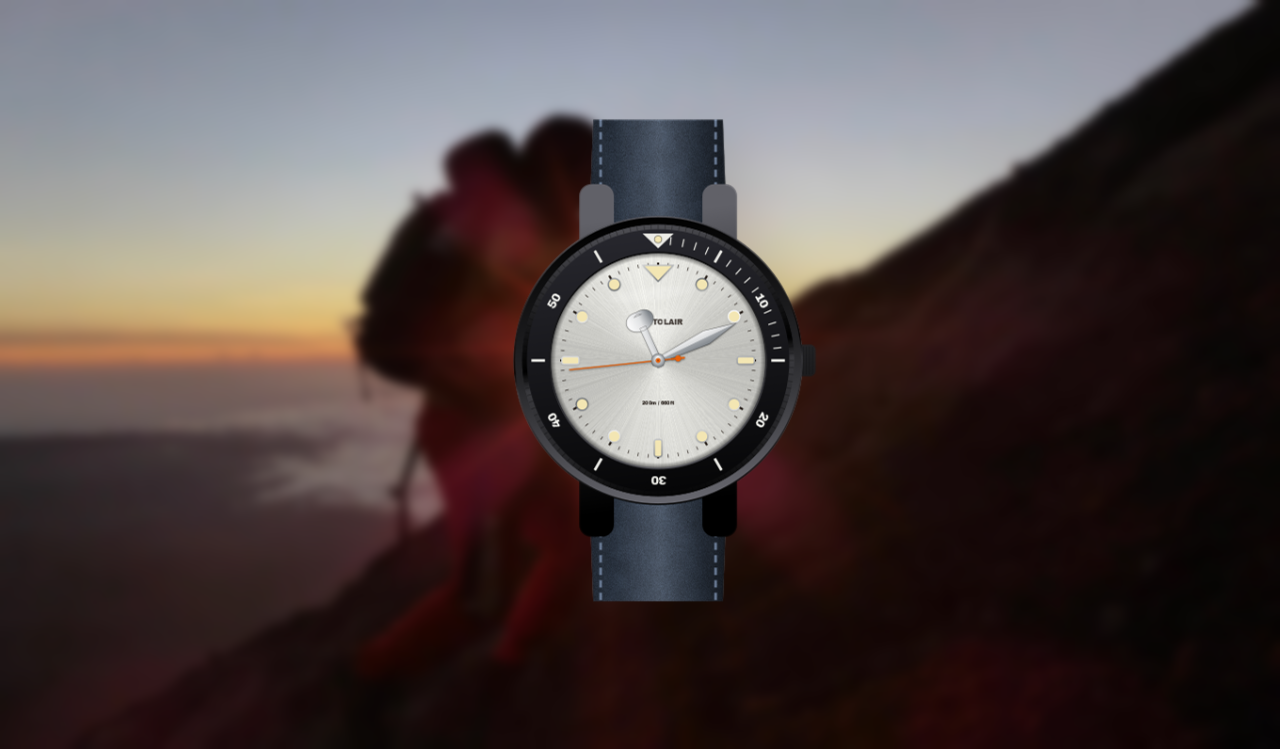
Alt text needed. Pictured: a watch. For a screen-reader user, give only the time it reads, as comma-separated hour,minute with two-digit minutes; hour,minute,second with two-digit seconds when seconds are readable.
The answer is 11,10,44
